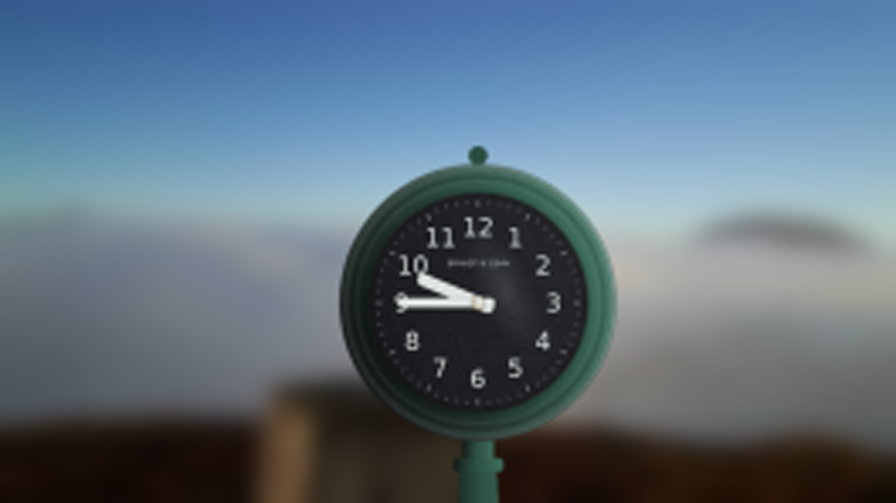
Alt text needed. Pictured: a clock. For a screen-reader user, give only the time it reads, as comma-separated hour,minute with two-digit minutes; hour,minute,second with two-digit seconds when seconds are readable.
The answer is 9,45
